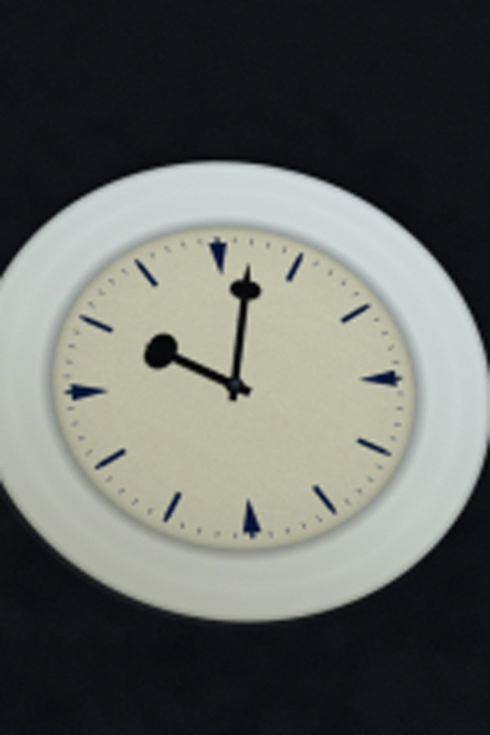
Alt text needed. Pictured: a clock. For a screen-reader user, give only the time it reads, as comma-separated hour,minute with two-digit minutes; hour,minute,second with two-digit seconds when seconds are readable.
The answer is 10,02
